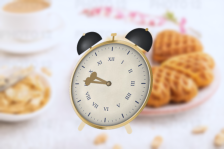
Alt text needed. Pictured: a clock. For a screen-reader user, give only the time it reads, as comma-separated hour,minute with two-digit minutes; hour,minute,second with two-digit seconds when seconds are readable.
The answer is 9,46
